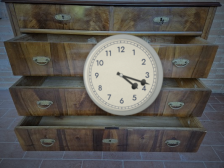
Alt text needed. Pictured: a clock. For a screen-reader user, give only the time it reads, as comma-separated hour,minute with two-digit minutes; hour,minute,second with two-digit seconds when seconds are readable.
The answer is 4,18
